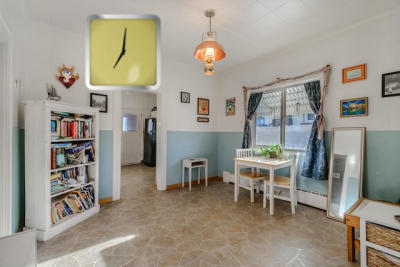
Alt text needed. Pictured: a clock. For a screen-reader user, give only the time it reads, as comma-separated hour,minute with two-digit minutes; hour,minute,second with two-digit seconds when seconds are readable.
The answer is 7,01
